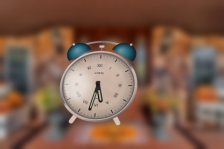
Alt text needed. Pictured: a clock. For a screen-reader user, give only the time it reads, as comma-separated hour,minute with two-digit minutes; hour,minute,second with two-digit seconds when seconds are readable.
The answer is 5,32
